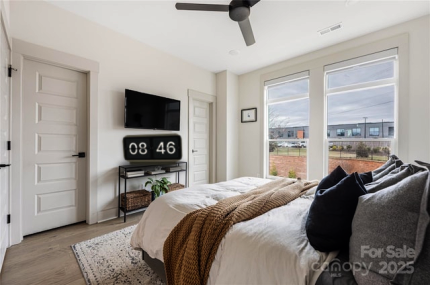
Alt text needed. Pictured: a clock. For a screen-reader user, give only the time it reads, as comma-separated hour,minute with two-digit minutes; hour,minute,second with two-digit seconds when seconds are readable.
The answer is 8,46
